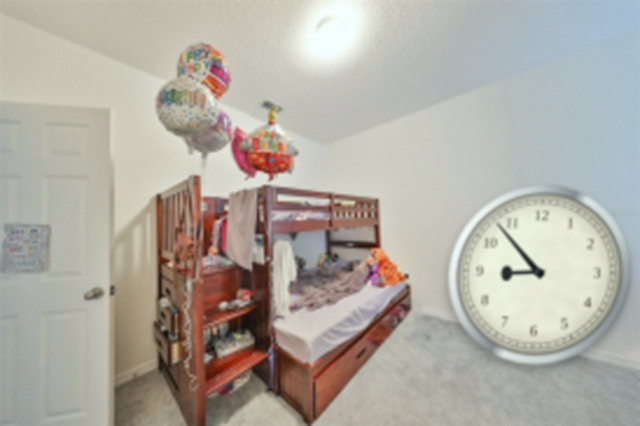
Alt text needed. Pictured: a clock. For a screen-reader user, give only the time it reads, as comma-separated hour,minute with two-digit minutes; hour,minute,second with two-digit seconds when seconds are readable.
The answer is 8,53
